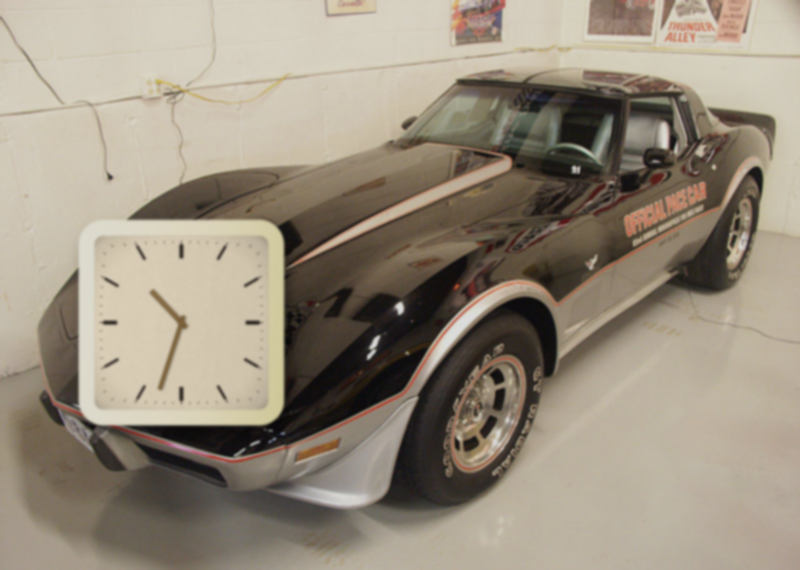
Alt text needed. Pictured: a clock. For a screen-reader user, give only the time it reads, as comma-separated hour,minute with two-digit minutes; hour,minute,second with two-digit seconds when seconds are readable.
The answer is 10,33
